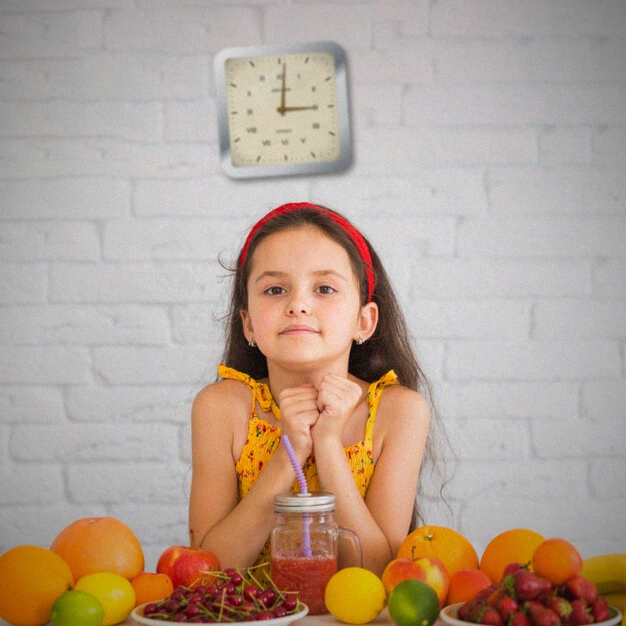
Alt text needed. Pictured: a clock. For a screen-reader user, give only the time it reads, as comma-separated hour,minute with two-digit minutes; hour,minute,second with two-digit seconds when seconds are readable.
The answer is 3,01
